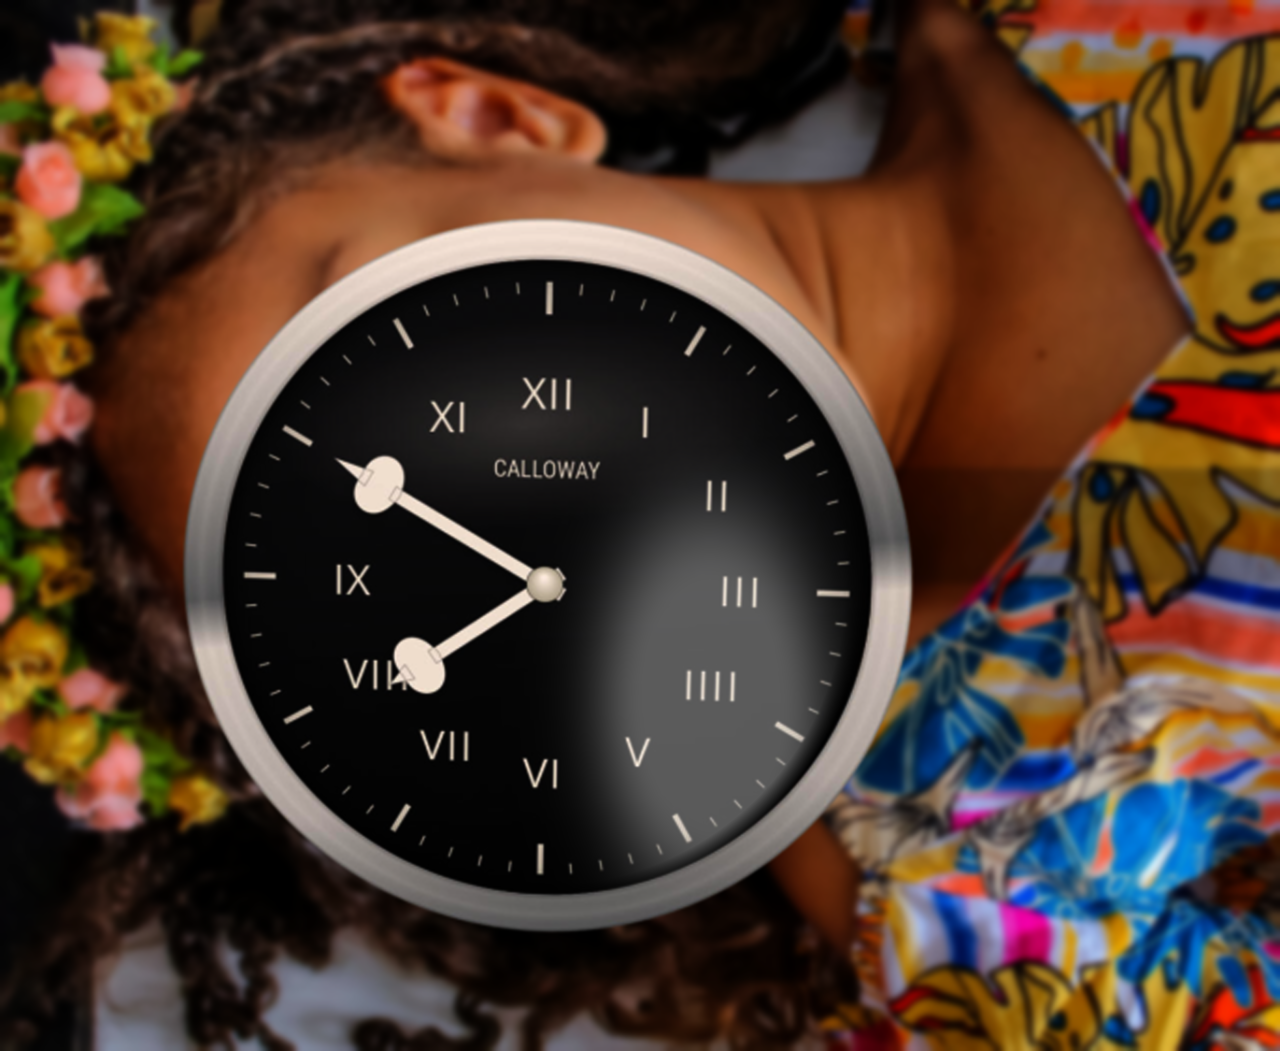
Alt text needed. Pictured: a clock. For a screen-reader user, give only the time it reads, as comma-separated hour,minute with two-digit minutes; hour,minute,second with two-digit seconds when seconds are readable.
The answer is 7,50
